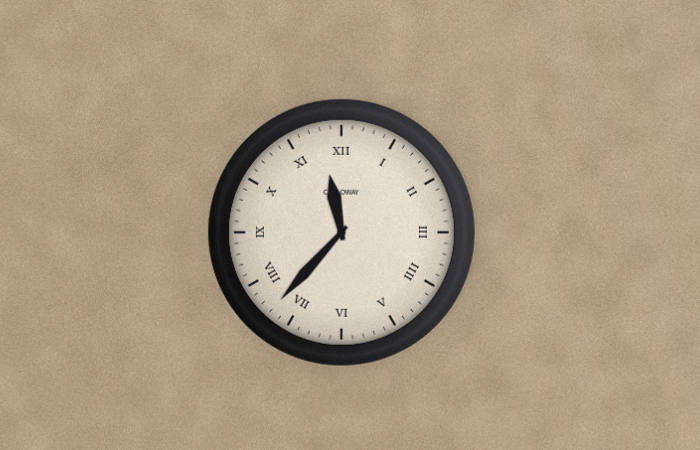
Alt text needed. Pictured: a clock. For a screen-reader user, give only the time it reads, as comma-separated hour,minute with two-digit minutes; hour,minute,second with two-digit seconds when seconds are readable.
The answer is 11,37
